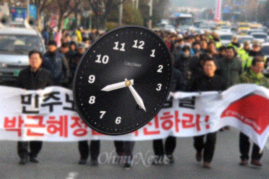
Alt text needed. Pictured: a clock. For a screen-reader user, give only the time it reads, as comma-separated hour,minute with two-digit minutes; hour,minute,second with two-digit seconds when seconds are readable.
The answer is 8,22
